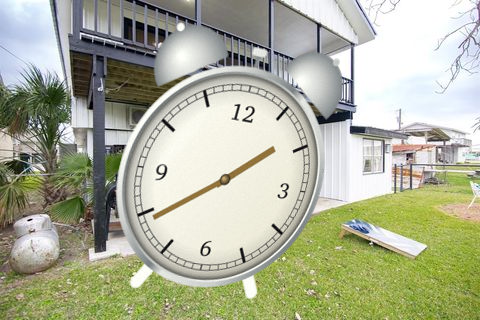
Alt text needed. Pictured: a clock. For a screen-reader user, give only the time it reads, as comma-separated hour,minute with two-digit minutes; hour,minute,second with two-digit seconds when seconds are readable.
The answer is 1,39
